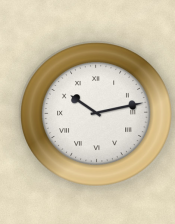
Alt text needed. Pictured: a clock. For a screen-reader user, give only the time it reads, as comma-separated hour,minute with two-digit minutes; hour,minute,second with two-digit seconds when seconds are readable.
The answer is 10,13
